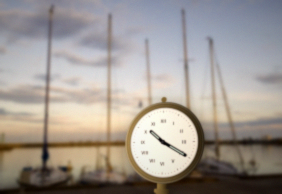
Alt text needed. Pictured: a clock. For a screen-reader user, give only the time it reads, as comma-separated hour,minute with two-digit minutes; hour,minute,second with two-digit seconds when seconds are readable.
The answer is 10,20
